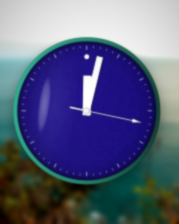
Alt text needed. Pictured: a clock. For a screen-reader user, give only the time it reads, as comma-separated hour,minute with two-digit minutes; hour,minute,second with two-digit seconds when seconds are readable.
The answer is 12,02,17
